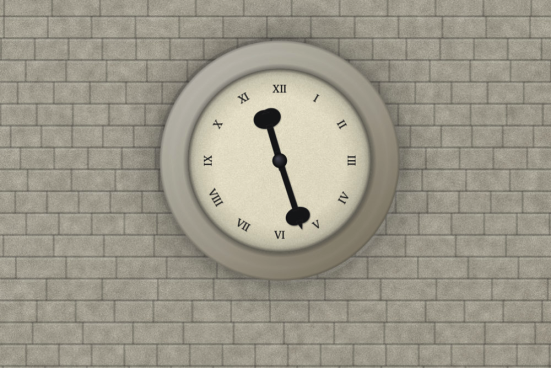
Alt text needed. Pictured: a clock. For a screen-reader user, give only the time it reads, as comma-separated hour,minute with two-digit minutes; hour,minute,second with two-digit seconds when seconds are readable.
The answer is 11,27
